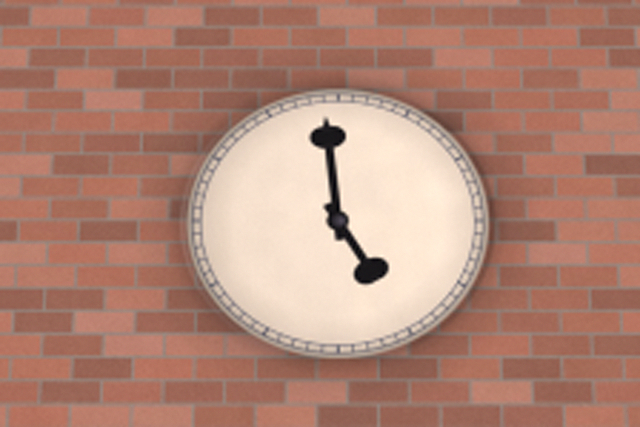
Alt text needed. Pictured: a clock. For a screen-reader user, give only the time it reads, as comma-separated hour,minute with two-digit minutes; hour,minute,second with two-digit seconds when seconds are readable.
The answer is 4,59
